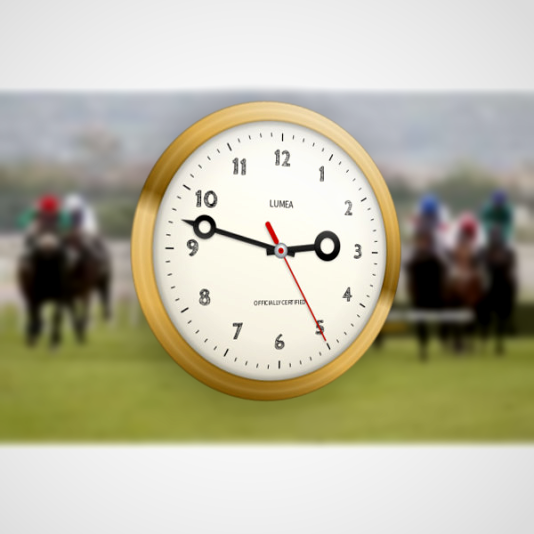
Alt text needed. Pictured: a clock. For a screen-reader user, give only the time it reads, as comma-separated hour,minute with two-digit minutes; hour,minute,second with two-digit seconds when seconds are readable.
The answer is 2,47,25
